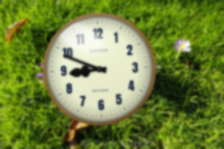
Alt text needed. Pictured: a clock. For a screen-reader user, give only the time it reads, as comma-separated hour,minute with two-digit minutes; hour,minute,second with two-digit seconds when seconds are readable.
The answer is 8,49
